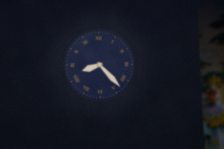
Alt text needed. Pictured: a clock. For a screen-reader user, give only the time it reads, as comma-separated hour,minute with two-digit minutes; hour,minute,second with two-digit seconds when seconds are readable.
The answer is 8,23
